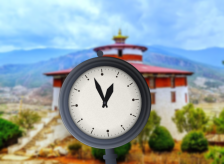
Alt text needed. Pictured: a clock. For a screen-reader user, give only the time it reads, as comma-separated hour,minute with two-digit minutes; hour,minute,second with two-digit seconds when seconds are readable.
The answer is 12,57
